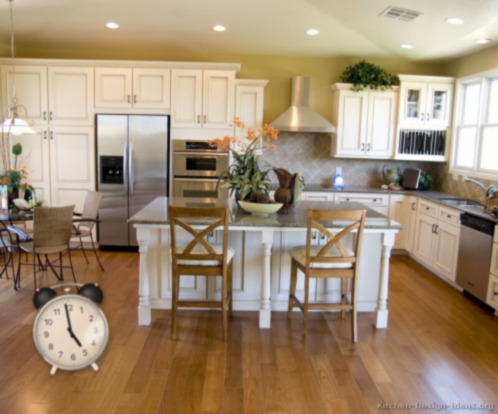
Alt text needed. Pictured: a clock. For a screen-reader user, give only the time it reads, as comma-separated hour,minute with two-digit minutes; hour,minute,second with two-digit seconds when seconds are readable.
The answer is 4,59
